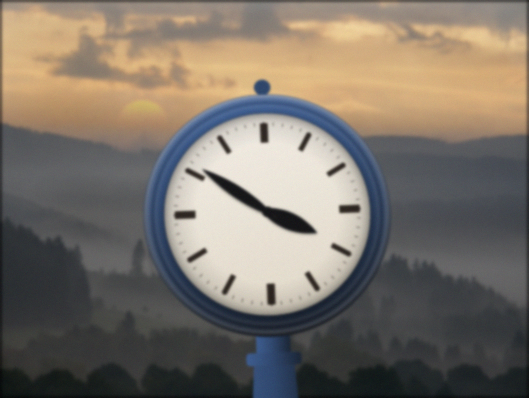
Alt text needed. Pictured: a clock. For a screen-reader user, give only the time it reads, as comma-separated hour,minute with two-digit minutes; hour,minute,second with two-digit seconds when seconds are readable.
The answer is 3,51
